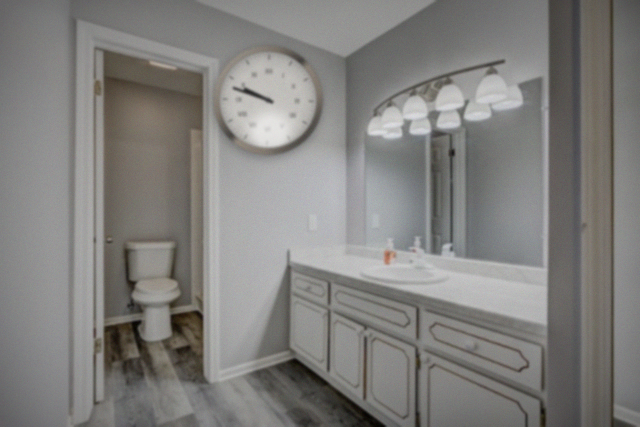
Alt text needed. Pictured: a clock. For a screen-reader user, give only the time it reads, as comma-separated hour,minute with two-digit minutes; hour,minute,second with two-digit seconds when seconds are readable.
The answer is 9,48
